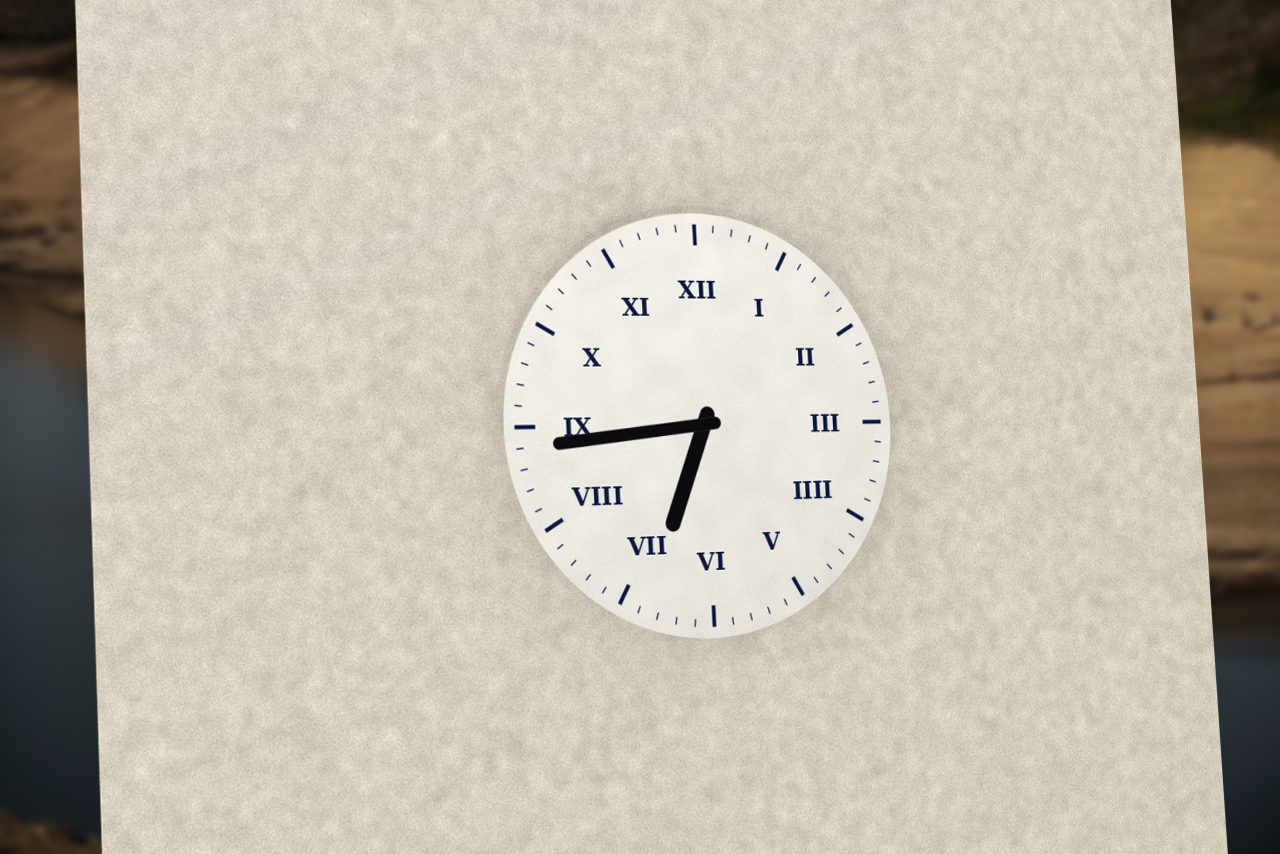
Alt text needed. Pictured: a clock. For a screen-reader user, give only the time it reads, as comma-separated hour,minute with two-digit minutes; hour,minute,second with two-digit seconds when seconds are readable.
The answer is 6,44
